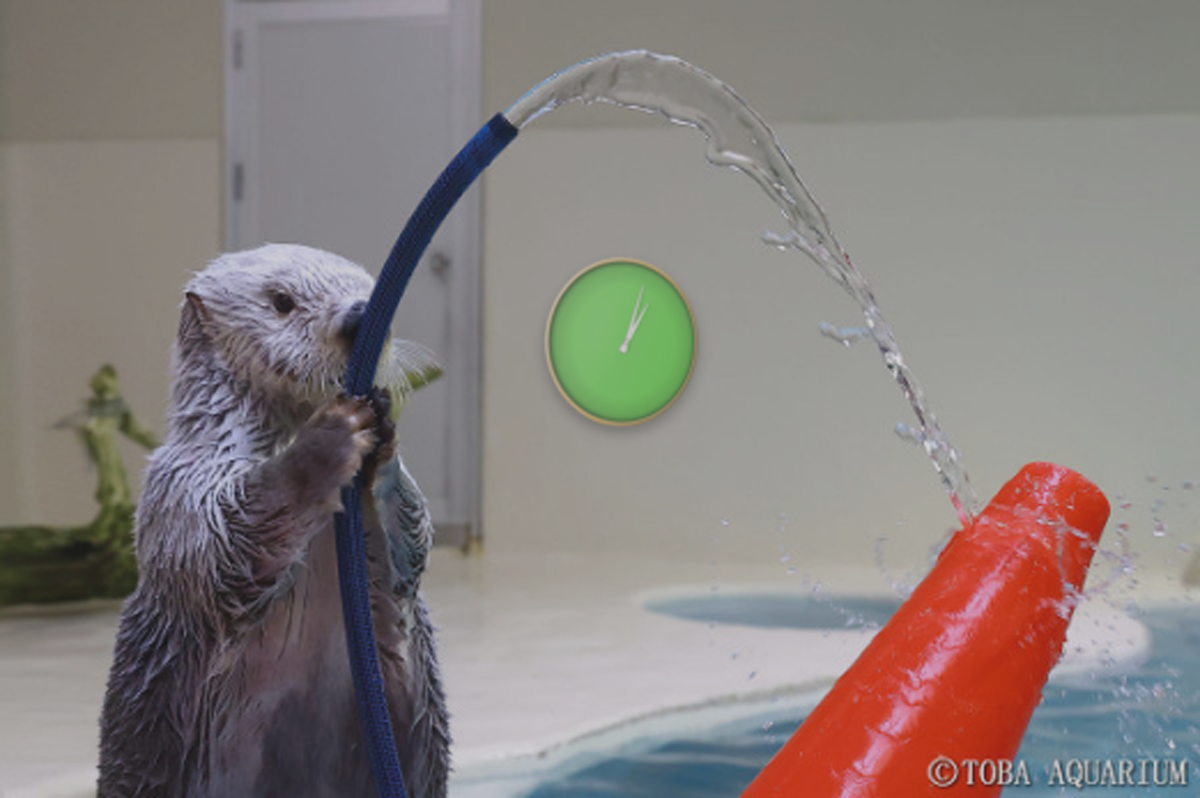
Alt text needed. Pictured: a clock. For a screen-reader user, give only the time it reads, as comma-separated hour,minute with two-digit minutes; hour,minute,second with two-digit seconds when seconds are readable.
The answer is 1,03
